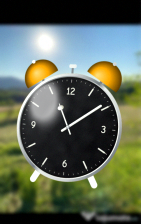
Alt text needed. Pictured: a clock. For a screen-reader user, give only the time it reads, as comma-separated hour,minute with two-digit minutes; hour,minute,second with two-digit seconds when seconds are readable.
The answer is 11,09
